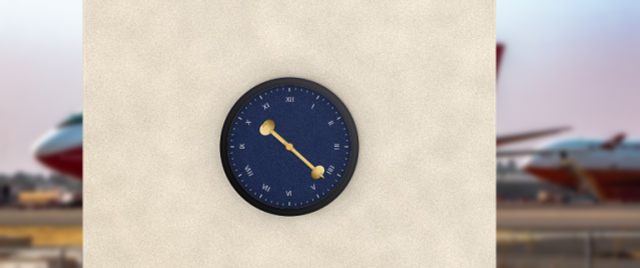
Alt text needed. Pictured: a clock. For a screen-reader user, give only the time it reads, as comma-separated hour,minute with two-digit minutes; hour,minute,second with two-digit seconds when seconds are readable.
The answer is 10,22
